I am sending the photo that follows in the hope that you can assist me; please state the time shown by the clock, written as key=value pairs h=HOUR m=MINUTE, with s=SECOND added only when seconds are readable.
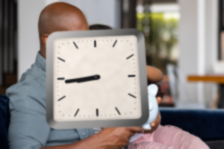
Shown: h=8 m=44
